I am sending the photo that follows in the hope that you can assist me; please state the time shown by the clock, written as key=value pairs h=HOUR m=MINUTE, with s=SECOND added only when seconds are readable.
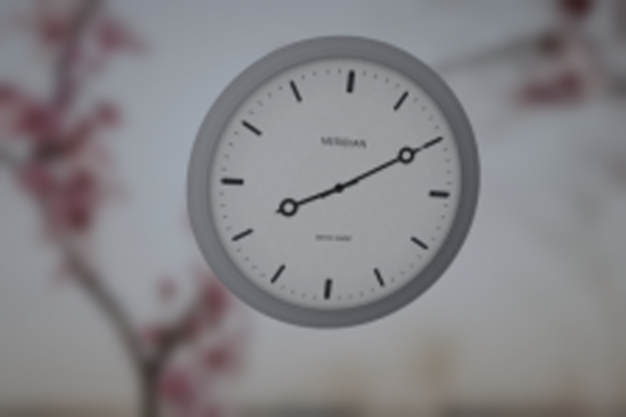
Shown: h=8 m=10
